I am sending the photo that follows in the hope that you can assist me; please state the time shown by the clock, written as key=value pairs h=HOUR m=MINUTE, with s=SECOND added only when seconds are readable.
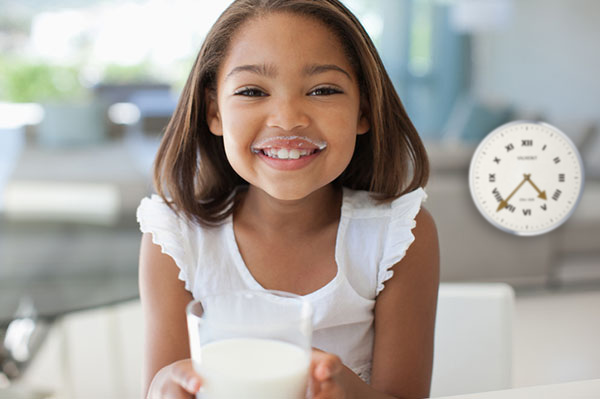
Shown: h=4 m=37
